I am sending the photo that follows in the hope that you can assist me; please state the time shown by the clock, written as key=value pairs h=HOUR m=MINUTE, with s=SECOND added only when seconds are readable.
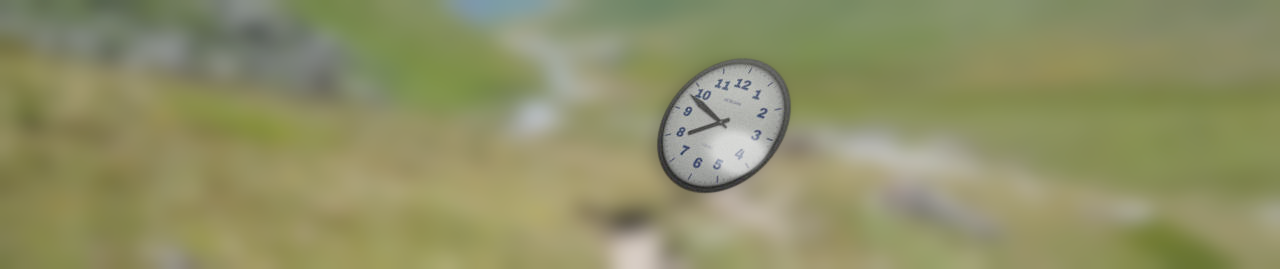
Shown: h=7 m=48
